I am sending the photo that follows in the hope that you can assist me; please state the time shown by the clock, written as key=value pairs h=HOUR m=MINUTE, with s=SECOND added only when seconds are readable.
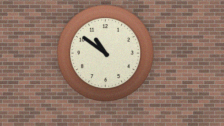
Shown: h=10 m=51
